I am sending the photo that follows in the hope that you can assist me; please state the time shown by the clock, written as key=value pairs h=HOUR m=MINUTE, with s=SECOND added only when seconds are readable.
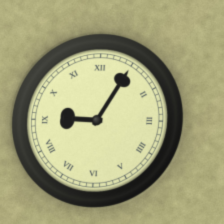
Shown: h=9 m=5
